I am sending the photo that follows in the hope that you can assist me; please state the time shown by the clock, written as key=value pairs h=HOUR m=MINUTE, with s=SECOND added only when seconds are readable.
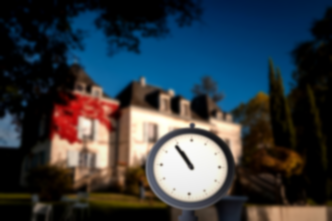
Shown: h=10 m=54
